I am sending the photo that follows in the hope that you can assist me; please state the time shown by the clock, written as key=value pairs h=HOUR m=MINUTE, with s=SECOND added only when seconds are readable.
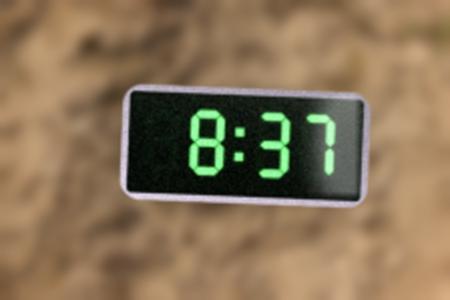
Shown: h=8 m=37
